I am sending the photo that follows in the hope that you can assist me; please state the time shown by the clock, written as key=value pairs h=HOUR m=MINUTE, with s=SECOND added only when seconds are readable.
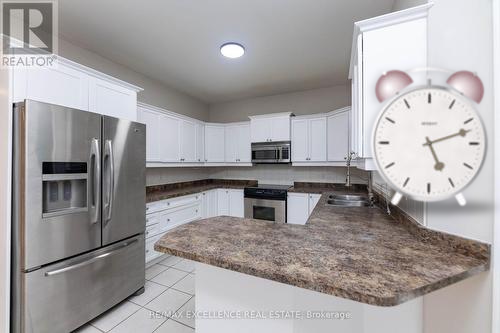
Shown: h=5 m=12
